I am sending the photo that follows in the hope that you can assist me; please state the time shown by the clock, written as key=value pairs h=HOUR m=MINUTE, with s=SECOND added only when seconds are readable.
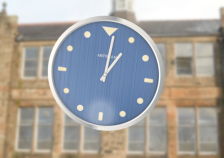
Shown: h=1 m=1
